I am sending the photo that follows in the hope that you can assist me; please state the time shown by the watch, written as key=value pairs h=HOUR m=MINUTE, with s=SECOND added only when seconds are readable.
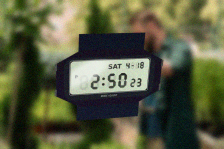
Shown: h=2 m=50 s=23
